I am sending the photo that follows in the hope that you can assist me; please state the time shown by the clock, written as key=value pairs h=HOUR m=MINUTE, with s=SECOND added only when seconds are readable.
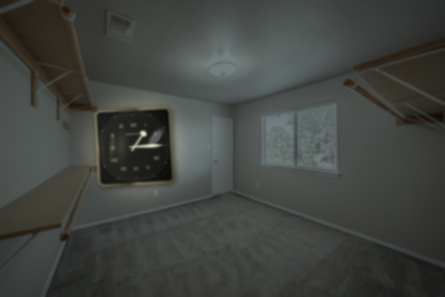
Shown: h=1 m=15
